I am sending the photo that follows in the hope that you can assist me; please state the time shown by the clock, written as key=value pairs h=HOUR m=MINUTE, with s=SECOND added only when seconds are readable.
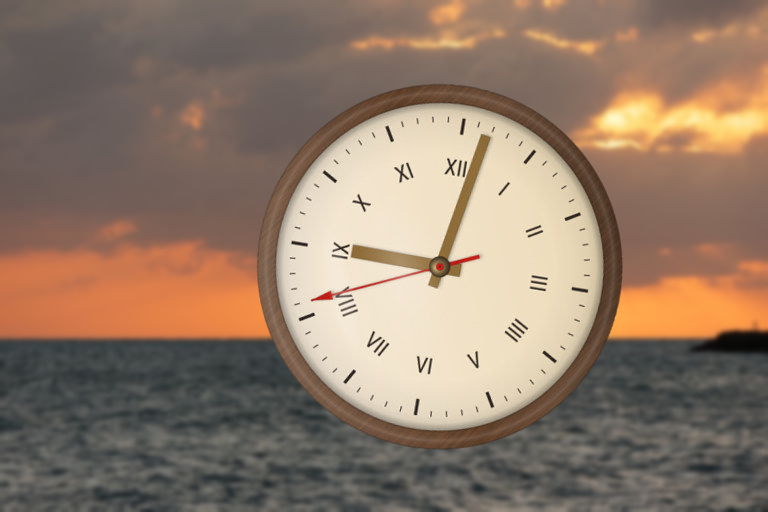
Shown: h=9 m=1 s=41
